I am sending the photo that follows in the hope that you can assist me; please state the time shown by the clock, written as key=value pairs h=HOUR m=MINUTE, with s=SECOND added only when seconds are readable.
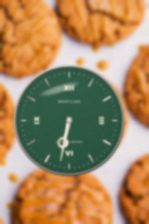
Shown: h=6 m=32
